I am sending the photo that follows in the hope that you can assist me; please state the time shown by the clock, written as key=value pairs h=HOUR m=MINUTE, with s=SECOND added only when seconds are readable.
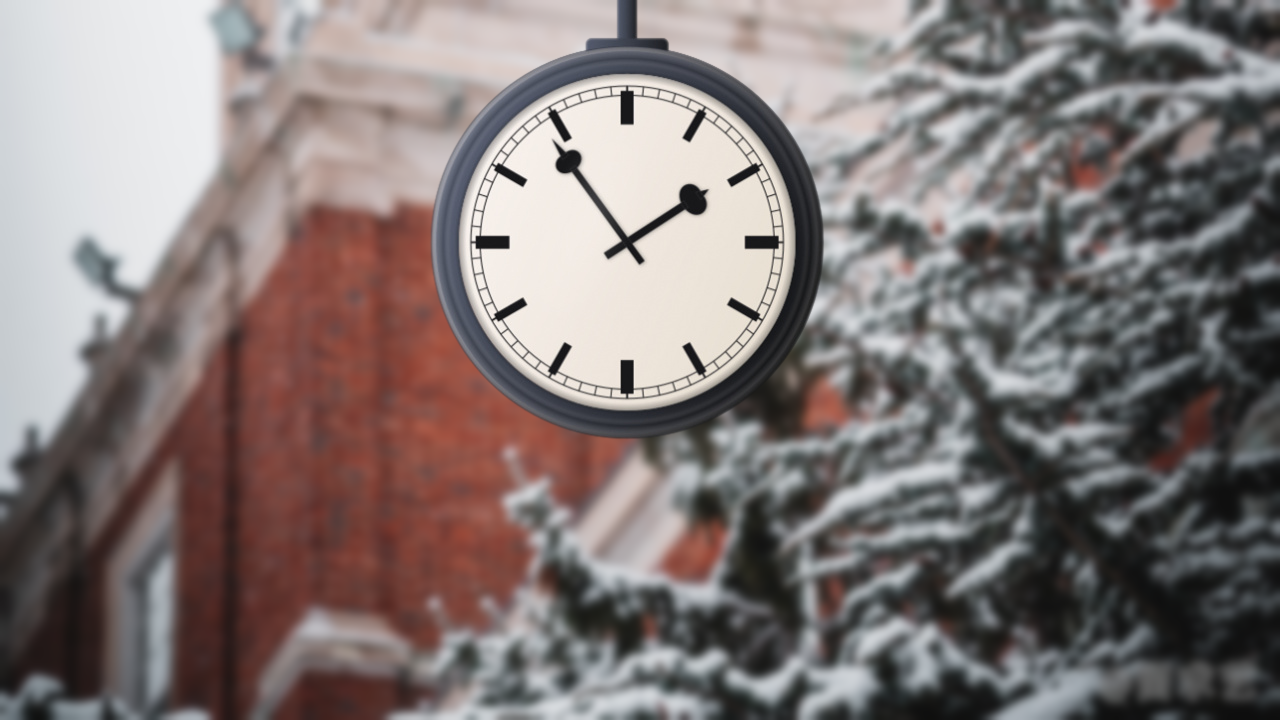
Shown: h=1 m=54
